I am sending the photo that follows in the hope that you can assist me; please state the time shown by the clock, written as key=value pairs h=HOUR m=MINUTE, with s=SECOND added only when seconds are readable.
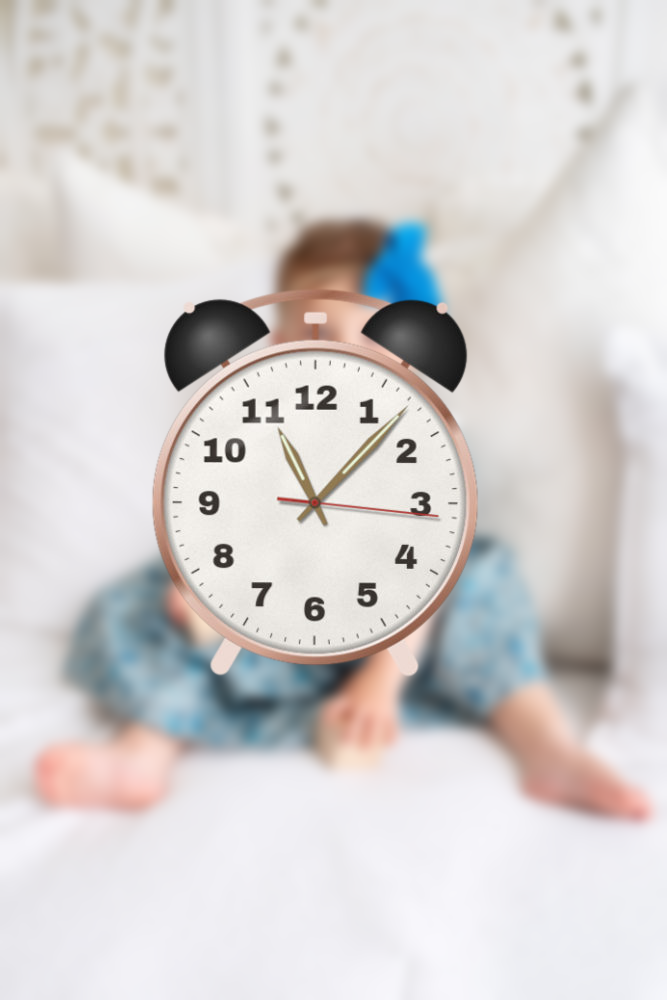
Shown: h=11 m=7 s=16
